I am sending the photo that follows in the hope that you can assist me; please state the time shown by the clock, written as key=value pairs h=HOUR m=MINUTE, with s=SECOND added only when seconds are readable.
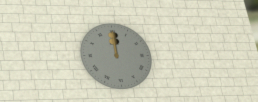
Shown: h=12 m=0
